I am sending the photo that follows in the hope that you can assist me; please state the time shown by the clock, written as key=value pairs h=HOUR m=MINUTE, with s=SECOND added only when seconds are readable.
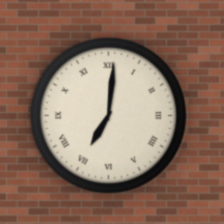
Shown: h=7 m=1
